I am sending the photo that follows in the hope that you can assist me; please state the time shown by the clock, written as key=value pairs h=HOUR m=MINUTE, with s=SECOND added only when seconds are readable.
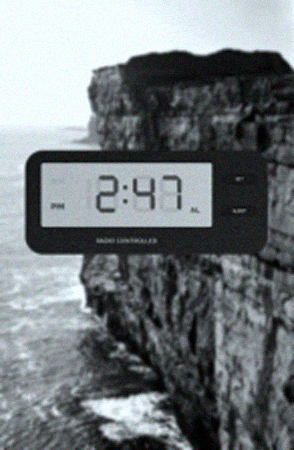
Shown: h=2 m=47
